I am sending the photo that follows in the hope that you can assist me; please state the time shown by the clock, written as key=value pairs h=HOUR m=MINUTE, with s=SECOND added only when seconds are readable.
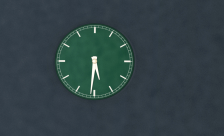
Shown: h=5 m=31
